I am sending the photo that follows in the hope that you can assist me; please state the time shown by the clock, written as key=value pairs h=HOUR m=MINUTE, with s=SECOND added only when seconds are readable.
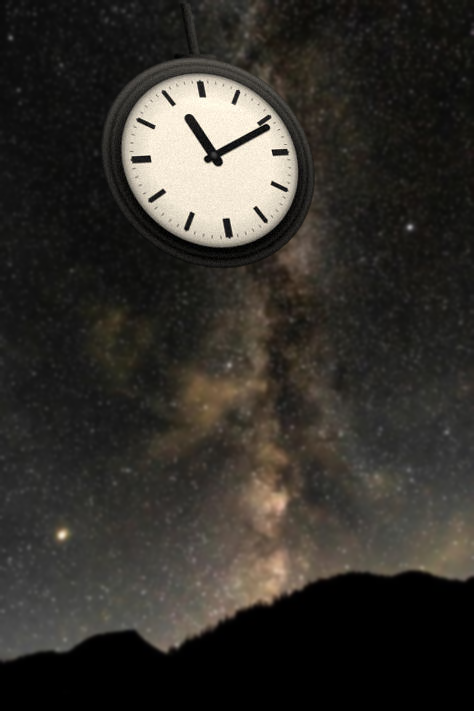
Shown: h=11 m=11
